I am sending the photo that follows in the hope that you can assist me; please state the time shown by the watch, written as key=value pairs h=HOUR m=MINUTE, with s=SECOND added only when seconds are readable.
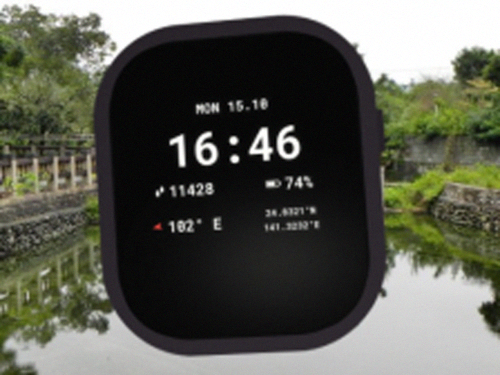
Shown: h=16 m=46
